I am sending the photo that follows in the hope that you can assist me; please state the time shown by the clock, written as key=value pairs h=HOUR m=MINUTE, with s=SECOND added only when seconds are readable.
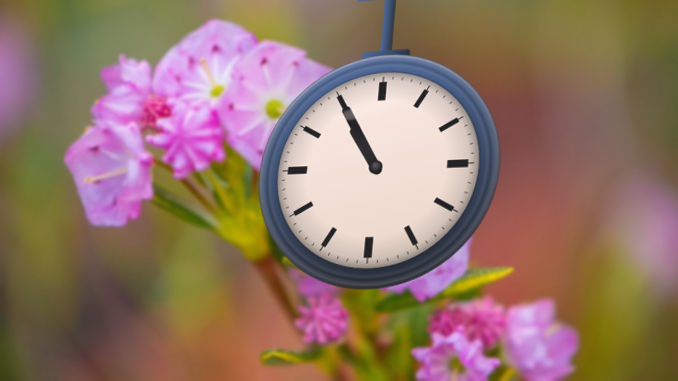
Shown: h=10 m=55
